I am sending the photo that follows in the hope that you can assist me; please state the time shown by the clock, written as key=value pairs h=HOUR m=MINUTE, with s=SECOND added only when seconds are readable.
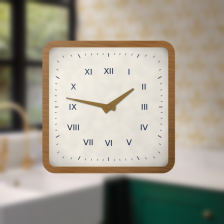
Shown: h=1 m=47
